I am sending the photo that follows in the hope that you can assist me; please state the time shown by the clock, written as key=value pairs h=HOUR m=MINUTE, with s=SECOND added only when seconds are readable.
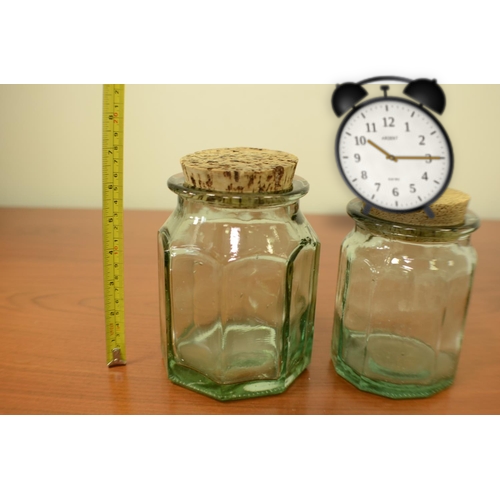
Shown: h=10 m=15
